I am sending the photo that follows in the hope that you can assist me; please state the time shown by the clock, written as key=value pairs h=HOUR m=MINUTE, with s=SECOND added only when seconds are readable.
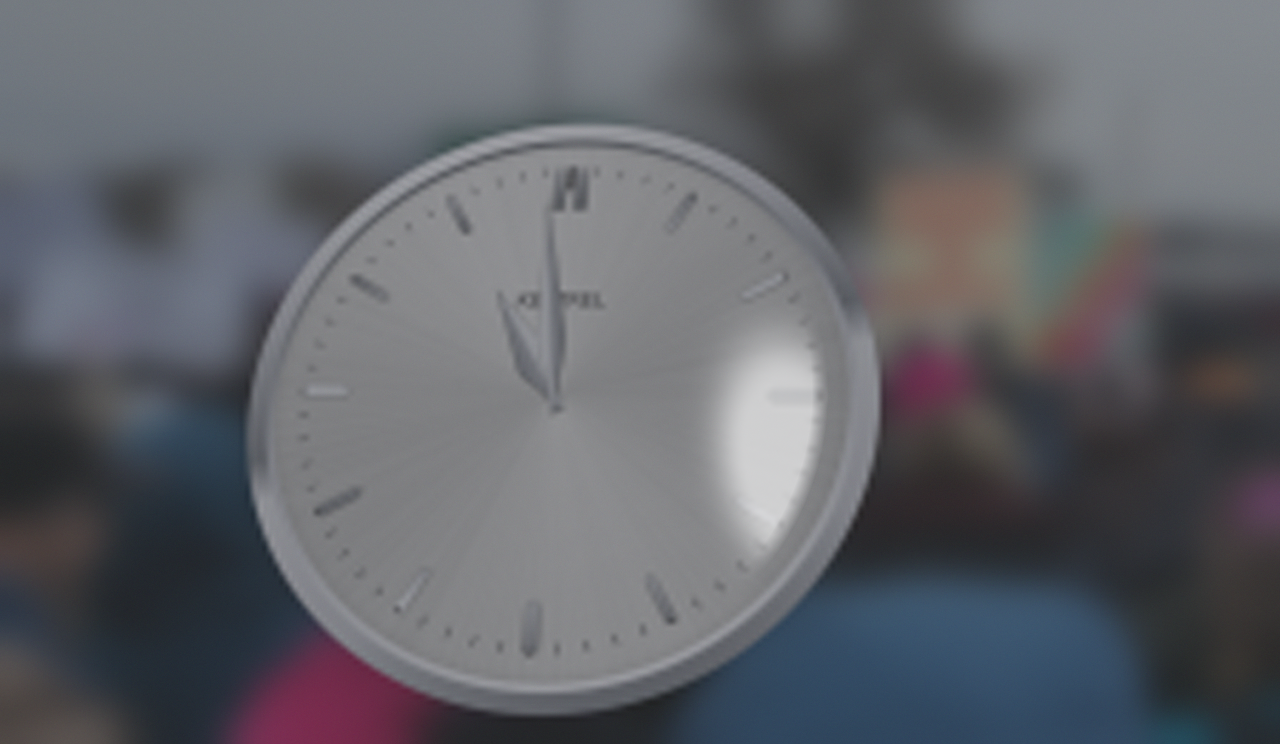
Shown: h=10 m=59
